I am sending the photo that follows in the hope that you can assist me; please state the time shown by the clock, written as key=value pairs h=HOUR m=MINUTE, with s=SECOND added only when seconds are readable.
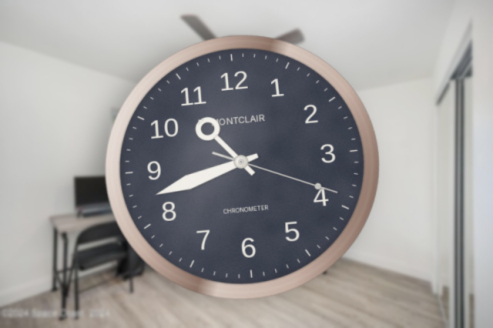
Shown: h=10 m=42 s=19
